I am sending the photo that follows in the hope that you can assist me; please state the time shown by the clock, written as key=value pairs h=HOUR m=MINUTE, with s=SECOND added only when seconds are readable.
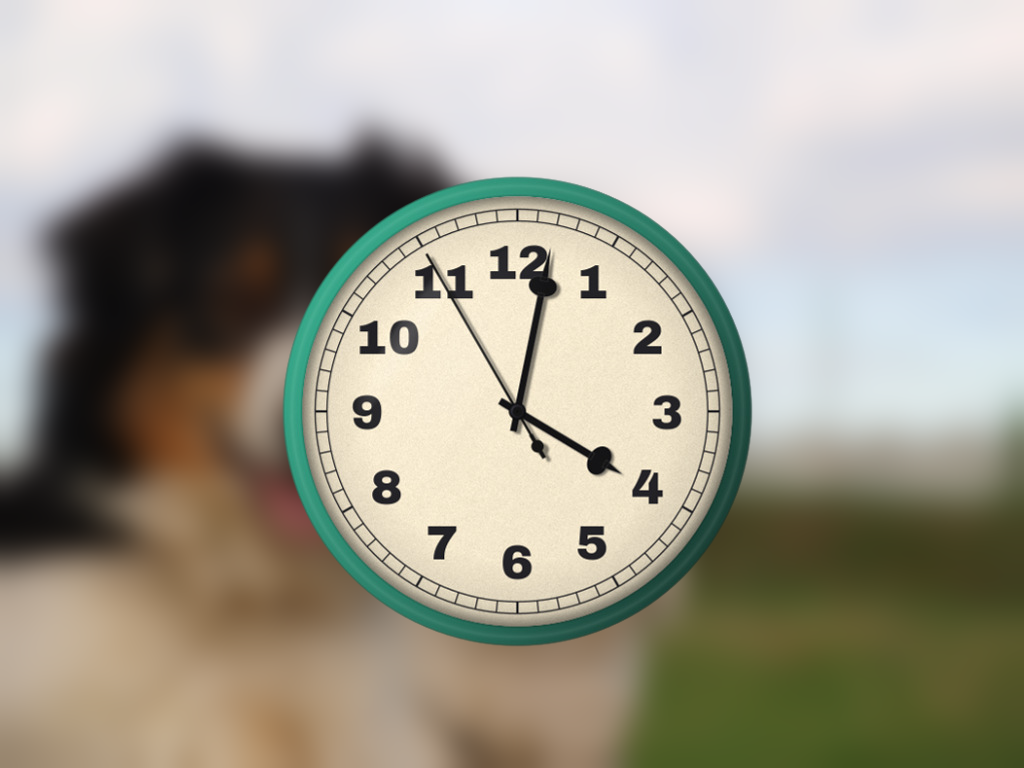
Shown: h=4 m=1 s=55
